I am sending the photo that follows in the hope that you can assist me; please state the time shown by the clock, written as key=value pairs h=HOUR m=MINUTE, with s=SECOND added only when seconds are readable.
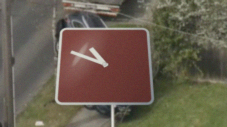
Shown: h=10 m=49
